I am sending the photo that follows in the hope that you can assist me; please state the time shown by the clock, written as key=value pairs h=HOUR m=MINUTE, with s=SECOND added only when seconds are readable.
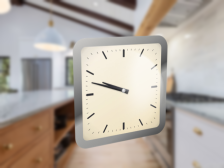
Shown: h=9 m=48
